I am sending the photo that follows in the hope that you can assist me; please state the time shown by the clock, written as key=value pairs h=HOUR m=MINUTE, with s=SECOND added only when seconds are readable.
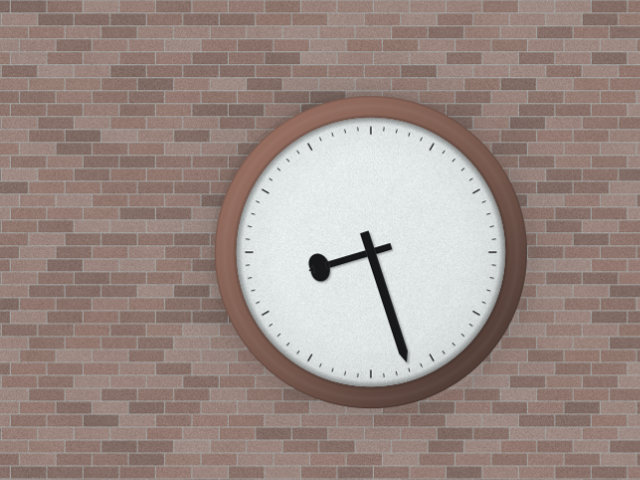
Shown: h=8 m=27
